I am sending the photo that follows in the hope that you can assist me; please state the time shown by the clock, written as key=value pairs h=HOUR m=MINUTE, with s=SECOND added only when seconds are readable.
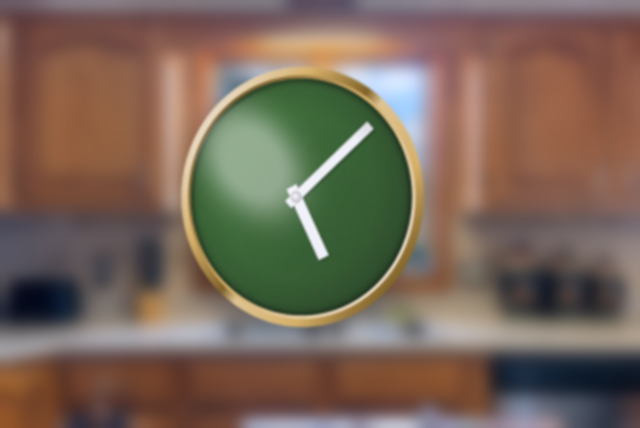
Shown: h=5 m=8
